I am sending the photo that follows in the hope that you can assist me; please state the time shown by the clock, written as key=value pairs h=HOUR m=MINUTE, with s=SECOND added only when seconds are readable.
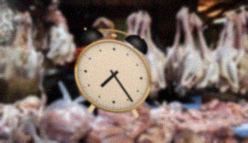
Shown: h=7 m=24
